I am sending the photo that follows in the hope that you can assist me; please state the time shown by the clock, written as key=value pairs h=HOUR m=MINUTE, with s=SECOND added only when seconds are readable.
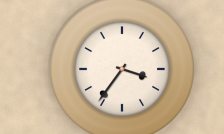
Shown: h=3 m=36
